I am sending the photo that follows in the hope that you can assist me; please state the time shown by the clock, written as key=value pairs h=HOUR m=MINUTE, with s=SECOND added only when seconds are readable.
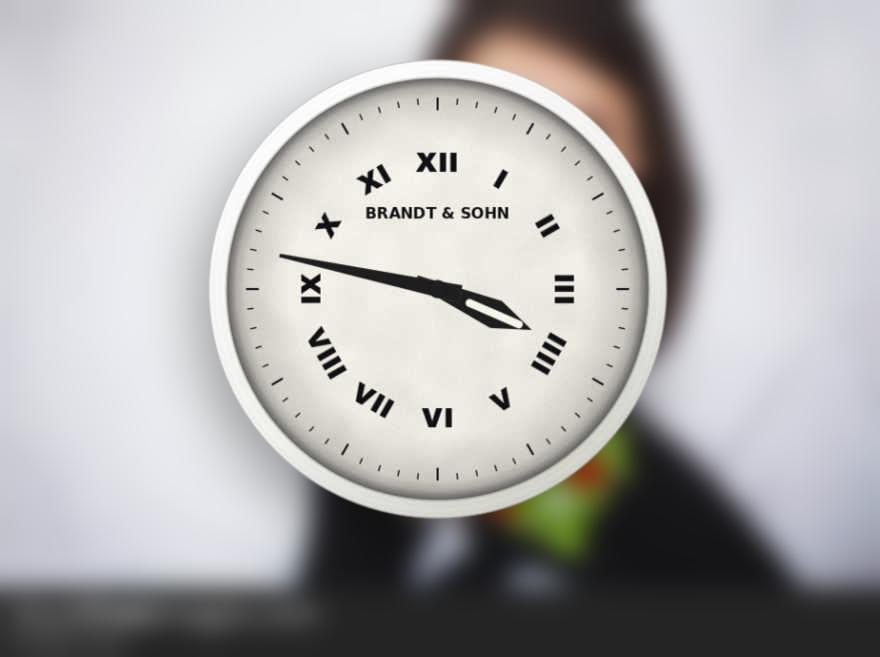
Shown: h=3 m=47
